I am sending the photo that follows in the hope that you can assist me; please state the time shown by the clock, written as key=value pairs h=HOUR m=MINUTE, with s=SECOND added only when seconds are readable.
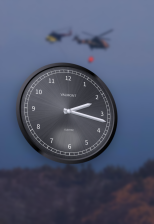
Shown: h=2 m=17
